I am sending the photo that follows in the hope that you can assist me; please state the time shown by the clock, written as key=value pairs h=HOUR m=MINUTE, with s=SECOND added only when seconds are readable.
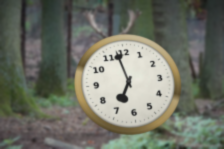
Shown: h=6 m=58
